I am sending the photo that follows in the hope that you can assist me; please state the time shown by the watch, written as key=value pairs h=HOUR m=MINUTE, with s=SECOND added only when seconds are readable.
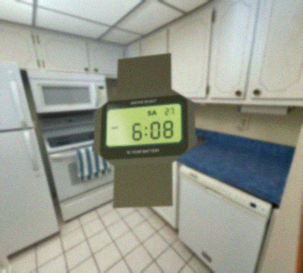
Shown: h=6 m=8
